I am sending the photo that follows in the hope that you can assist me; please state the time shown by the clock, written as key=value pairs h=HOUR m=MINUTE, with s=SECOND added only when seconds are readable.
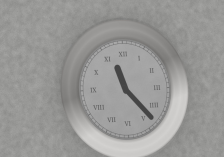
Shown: h=11 m=23
